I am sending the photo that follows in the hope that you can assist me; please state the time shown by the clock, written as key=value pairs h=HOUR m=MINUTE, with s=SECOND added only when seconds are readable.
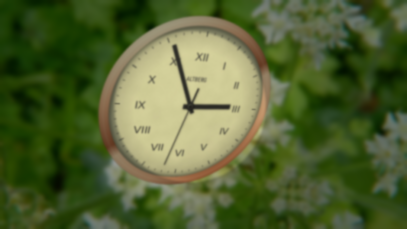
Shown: h=2 m=55 s=32
